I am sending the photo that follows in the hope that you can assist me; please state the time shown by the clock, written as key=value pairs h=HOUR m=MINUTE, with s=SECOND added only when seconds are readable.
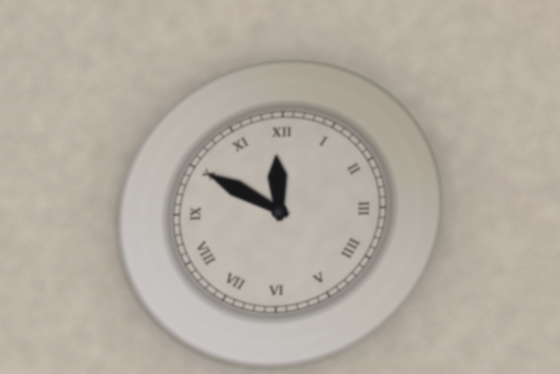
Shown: h=11 m=50
